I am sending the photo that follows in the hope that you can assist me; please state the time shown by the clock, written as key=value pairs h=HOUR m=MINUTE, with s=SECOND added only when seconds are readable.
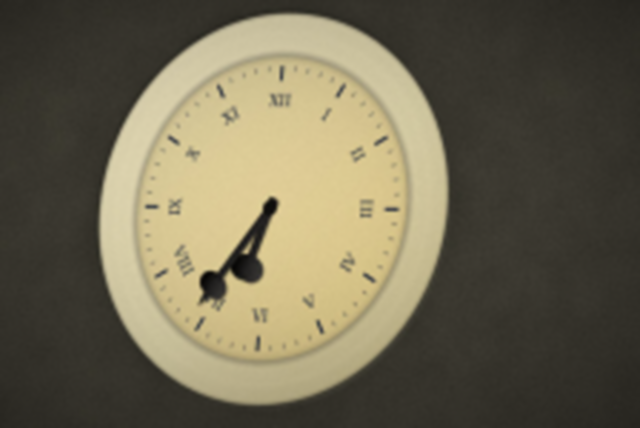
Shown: h=6 m=36
